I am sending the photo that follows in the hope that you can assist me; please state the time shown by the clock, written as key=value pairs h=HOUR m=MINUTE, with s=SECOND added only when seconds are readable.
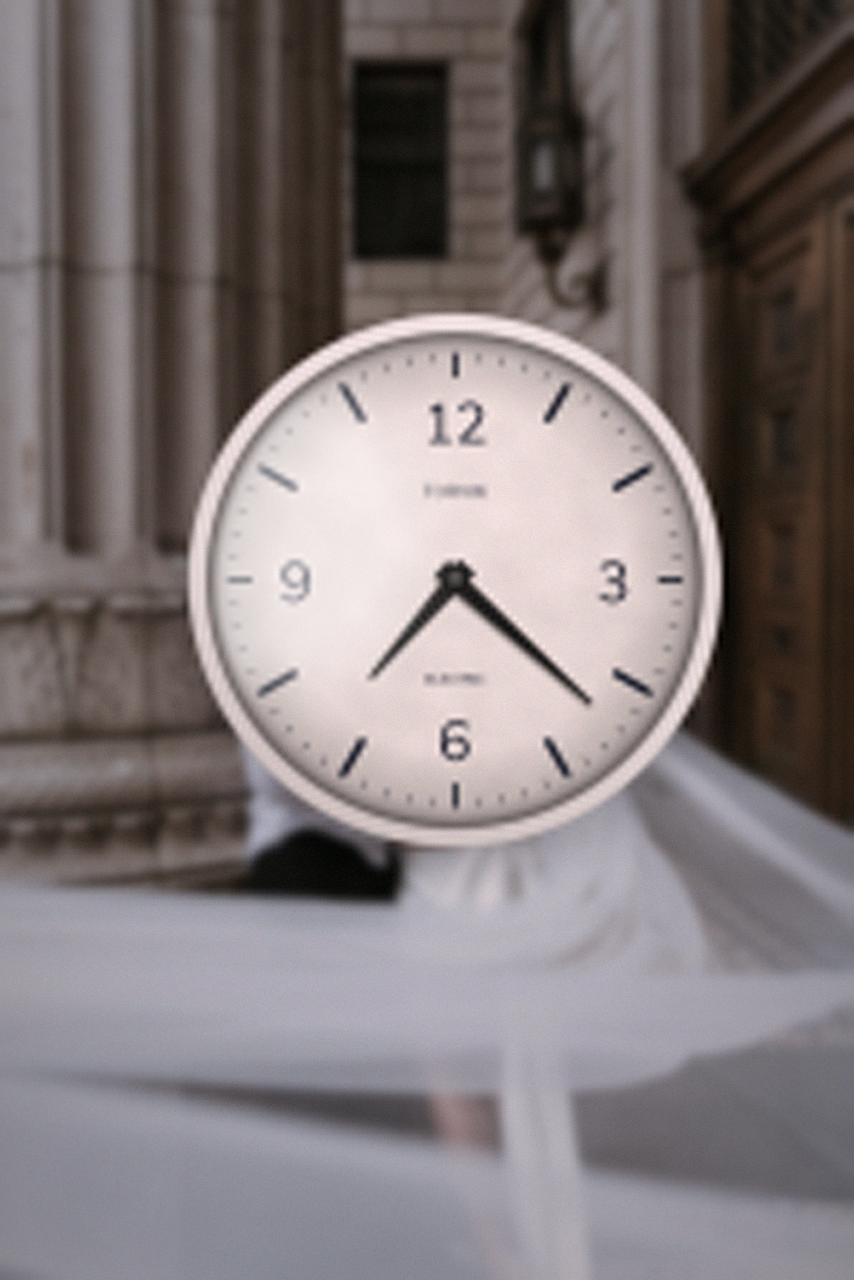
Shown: h=7 m=22
